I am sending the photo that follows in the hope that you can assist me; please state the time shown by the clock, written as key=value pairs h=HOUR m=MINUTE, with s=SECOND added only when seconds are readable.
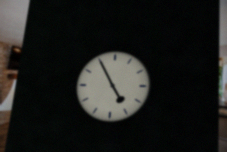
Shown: h=4 m=55
